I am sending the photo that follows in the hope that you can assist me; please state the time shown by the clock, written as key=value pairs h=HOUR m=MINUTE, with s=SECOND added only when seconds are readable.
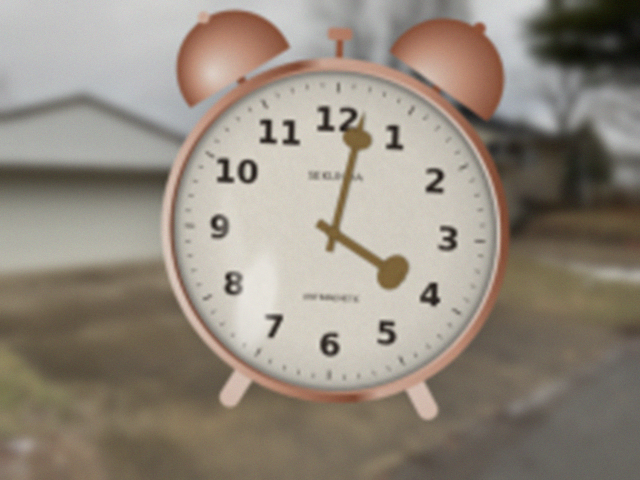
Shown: h=4 m=2
